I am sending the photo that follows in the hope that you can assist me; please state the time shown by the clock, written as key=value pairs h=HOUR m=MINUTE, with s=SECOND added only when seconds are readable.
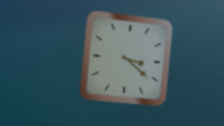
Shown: h=3 m=21
